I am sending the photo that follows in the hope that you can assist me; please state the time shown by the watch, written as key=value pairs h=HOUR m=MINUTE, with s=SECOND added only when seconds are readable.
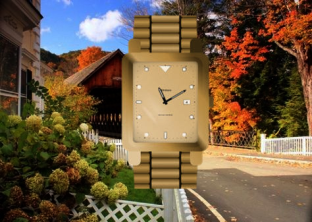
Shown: h=11 m=10
